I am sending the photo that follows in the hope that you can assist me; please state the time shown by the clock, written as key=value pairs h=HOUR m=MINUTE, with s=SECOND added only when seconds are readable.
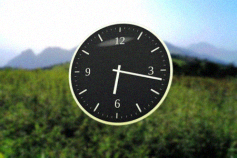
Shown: h=6 m=17
